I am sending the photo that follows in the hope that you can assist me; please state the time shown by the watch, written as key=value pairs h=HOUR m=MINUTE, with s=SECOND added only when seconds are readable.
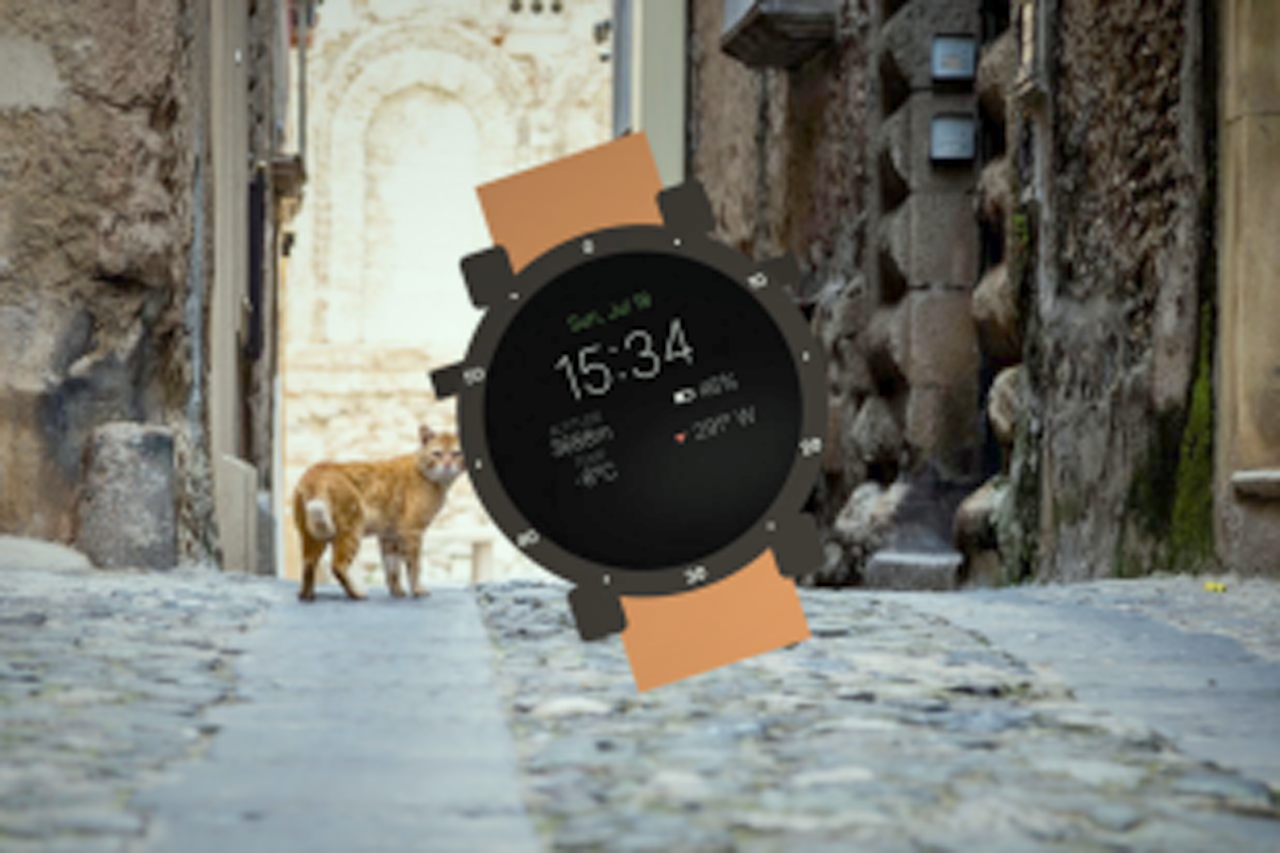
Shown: h=15 m=34
